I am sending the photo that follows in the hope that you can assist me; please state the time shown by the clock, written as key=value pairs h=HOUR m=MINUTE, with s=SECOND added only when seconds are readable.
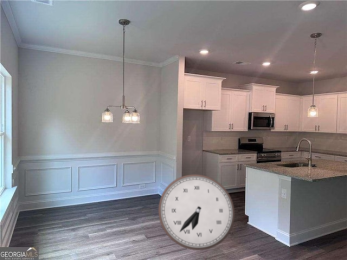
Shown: h=6 m=37
